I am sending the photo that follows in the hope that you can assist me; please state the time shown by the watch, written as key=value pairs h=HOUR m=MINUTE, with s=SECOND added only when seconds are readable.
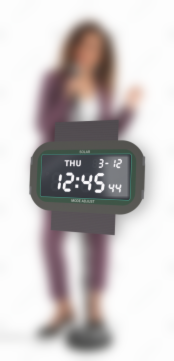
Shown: h=12 m=45 s=44
